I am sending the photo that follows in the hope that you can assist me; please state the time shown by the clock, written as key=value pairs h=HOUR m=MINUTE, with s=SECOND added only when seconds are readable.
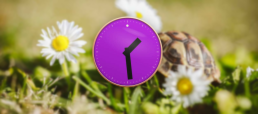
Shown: h=1 m=29
